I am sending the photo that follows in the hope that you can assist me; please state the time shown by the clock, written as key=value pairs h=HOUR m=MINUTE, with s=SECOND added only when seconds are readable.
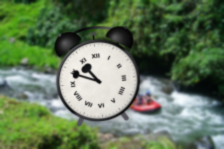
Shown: h=10 m=49
